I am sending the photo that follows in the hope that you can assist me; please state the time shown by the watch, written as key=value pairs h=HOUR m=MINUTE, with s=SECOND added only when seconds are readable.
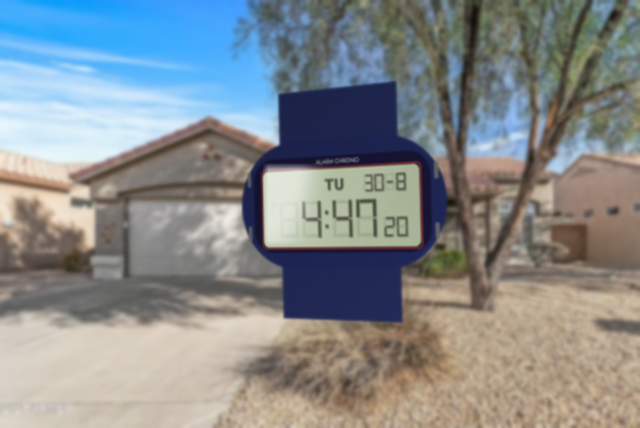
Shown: h=4 m=47 s=20
